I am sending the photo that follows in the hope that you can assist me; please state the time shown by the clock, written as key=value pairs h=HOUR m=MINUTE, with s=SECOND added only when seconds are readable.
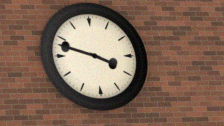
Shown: h=3 m=48
